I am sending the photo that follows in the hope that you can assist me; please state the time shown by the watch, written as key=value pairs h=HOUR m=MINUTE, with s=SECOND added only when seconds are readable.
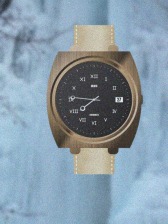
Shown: h=7 m=46
